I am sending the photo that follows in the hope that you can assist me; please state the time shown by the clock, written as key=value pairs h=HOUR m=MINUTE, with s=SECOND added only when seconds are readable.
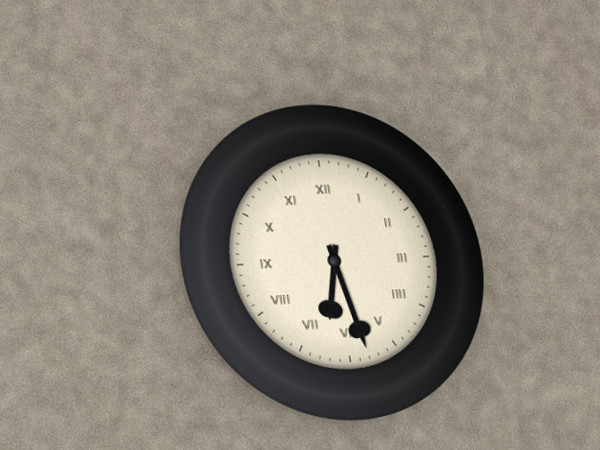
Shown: h=6 m=28
